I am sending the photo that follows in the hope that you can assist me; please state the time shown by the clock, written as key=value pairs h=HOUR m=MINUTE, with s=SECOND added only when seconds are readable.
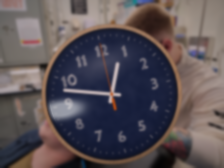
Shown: h=12 m=48 s=0
